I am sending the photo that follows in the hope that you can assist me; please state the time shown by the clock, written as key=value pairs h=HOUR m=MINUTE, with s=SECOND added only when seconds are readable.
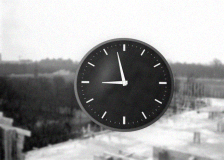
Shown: h=8 m=58
